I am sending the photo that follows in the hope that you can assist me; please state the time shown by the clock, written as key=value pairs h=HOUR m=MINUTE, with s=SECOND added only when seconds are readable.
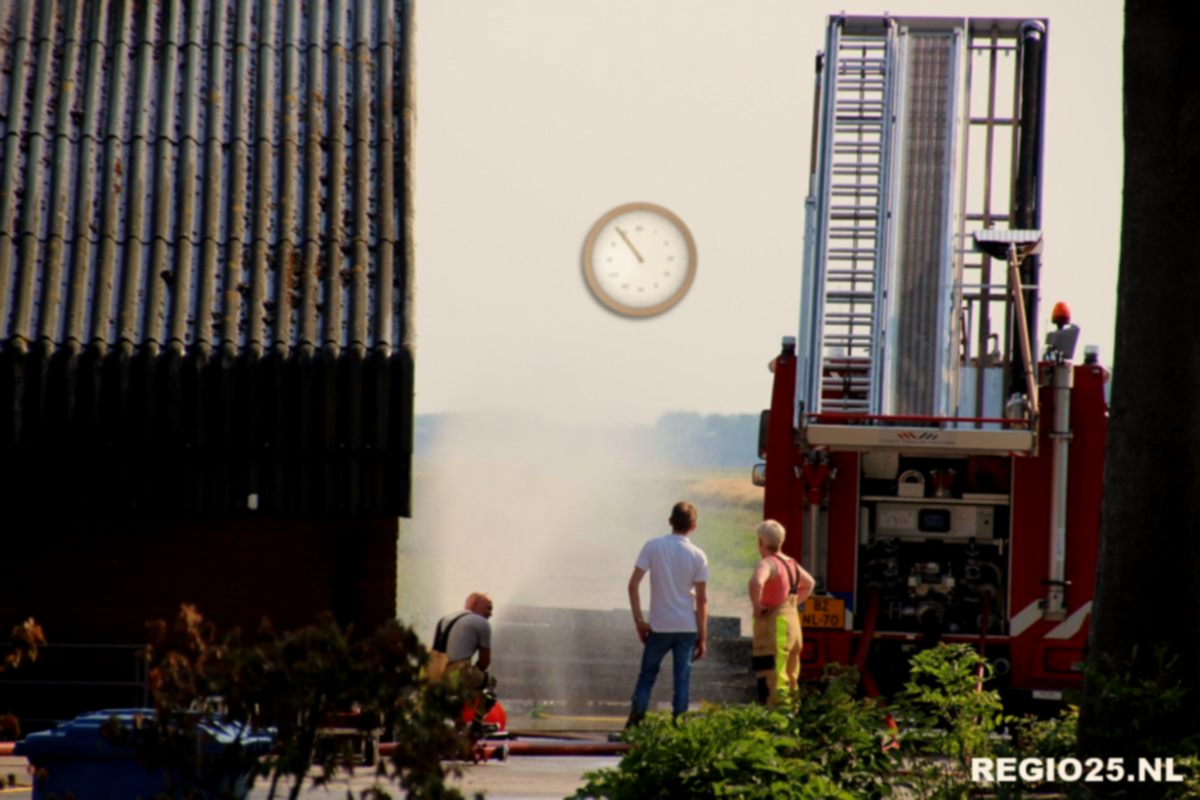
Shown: h=10 m=54
